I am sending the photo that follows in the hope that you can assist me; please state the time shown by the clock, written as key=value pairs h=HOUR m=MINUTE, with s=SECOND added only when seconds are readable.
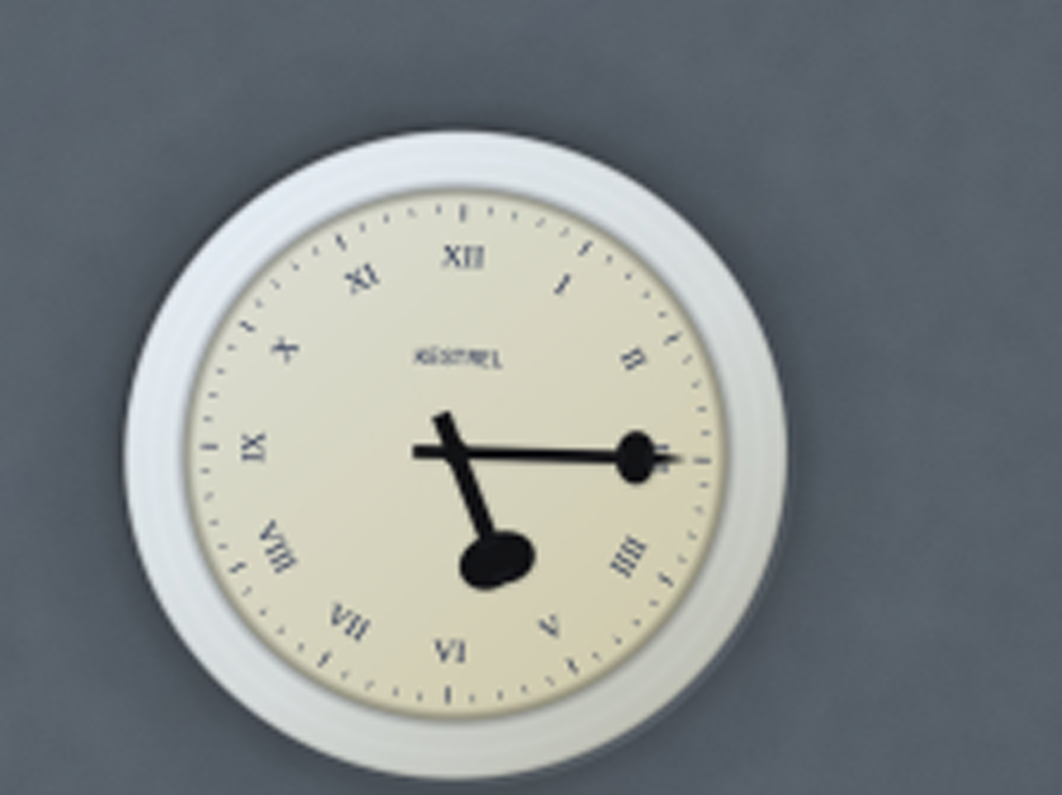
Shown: h=5 m=15
